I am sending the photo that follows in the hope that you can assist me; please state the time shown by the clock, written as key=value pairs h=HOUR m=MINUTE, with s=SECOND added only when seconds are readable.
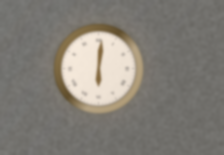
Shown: h=6 m=1
